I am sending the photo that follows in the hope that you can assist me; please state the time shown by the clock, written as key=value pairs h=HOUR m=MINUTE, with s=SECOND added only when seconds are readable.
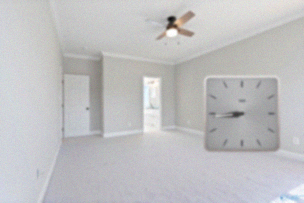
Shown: h=8 m=44
